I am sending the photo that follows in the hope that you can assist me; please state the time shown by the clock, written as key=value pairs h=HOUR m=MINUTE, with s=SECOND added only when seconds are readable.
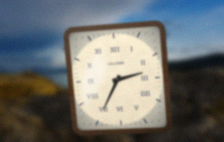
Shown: h=2 m=35
